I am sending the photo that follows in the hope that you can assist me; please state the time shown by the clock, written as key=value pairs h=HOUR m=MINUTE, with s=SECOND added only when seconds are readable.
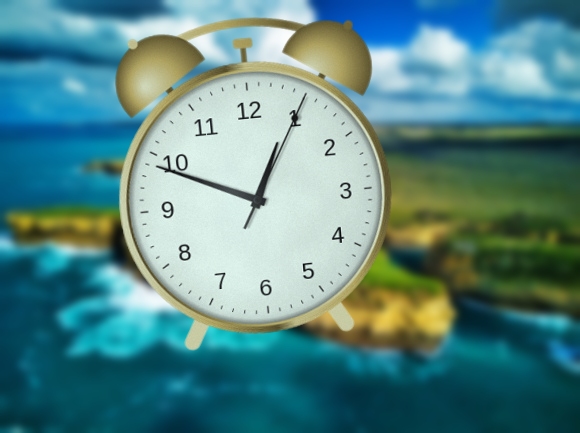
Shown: h=12 m=49 s=5
